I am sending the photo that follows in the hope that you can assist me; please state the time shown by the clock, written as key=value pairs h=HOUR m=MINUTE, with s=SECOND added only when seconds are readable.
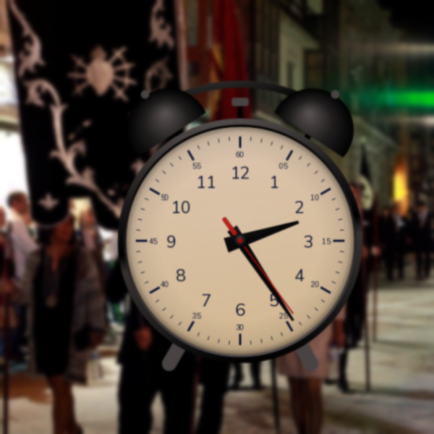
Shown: h=2 m=24 s=24
